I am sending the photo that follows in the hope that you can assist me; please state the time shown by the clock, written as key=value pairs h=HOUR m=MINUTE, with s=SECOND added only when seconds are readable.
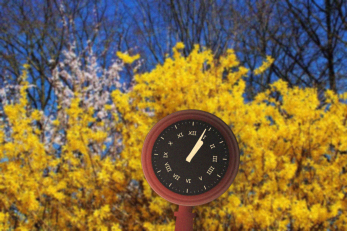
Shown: h=1 m=4
